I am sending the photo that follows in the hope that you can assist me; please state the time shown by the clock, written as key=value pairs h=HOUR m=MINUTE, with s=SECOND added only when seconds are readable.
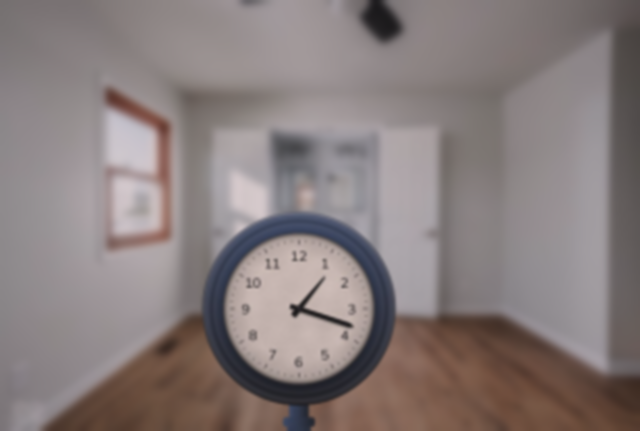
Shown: h=1 m=18
